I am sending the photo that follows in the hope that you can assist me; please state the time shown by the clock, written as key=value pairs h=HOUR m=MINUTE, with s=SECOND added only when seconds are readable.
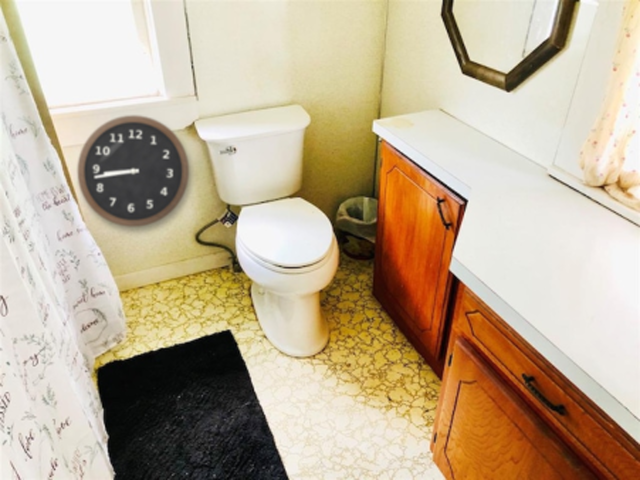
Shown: h=8 m=43
